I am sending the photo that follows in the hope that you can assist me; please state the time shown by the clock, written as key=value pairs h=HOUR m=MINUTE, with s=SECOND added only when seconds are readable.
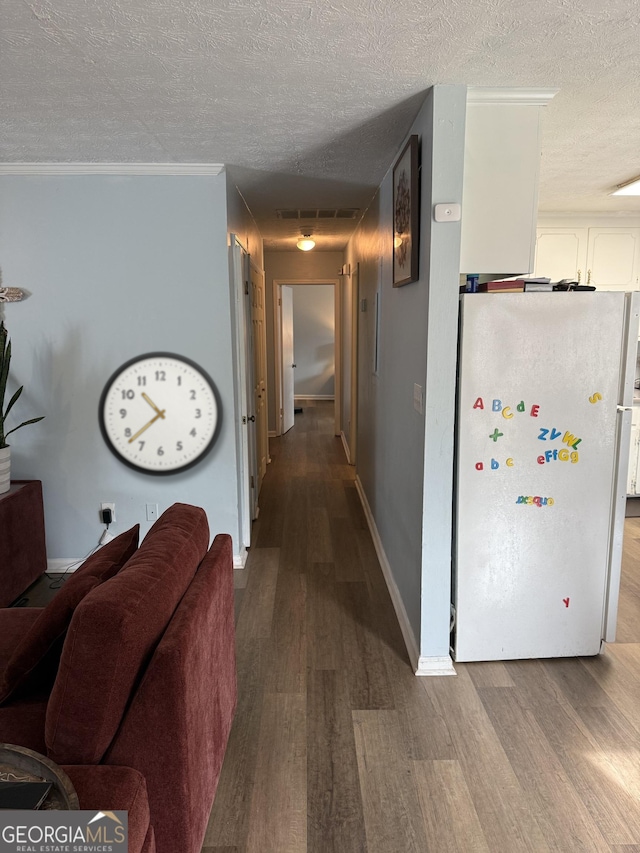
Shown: h=10 m=38
